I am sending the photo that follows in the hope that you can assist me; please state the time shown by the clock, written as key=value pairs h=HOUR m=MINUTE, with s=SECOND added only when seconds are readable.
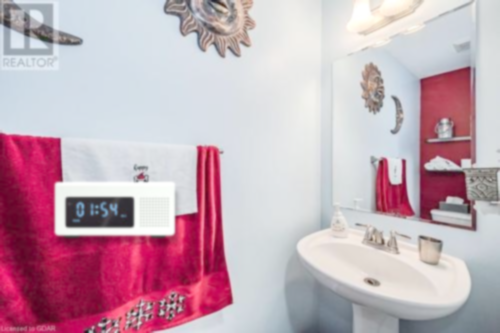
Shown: h=1 m=54
